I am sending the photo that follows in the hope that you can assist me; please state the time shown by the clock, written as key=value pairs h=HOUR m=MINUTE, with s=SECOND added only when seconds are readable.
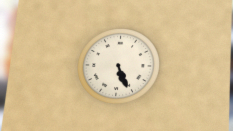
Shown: h=5 m=26
